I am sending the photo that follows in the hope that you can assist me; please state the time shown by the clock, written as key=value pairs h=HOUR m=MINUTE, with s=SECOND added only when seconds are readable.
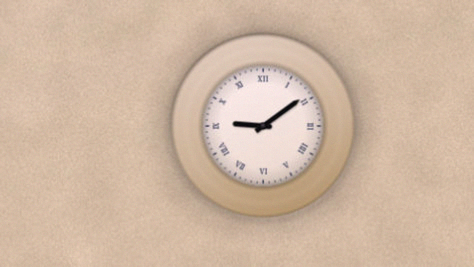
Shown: h=9 m=9
